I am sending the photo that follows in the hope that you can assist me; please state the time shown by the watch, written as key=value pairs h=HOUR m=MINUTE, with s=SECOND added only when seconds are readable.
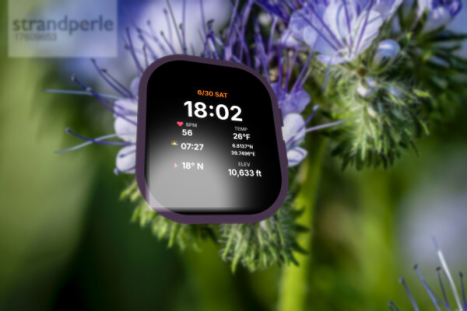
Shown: h=18 m=2
